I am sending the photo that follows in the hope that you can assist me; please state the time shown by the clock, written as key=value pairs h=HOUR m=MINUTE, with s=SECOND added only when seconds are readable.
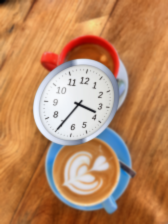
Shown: h=3 m=35
